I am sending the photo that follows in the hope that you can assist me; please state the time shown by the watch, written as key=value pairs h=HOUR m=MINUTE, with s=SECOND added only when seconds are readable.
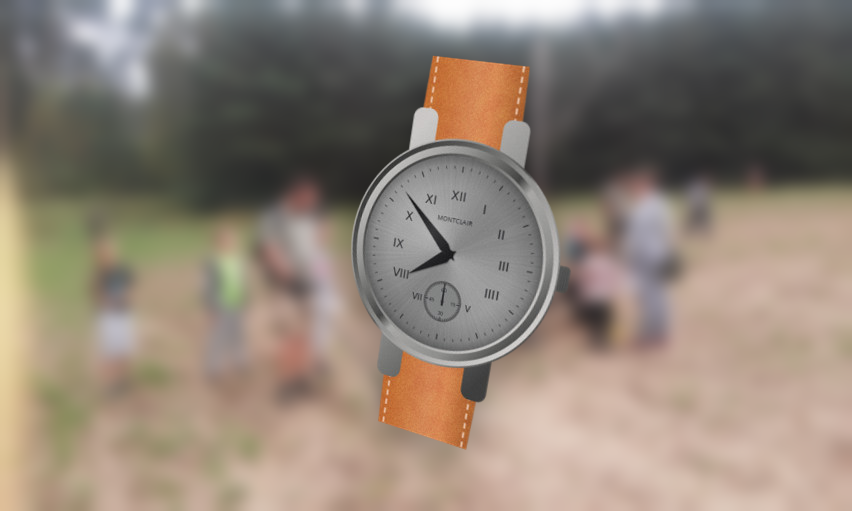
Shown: h=7 m=52
